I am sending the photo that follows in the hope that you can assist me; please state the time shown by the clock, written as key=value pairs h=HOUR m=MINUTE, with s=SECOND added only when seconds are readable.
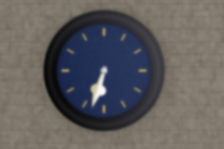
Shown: h=6 m=33
